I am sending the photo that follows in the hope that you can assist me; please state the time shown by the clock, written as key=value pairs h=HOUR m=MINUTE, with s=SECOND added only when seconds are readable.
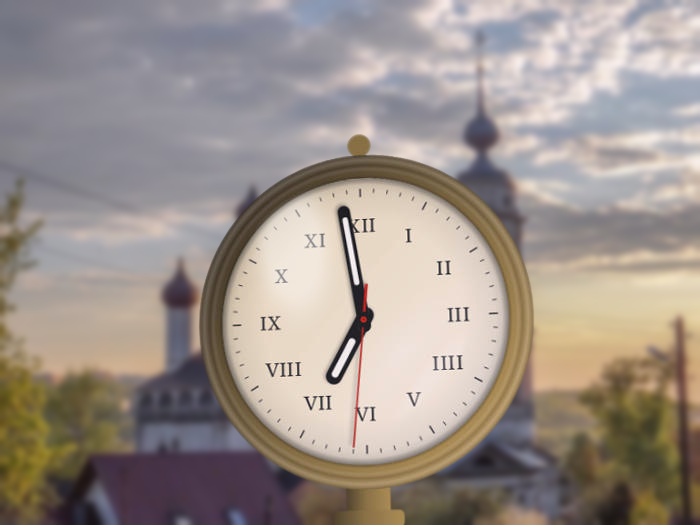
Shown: h=6 m=58 s=31
